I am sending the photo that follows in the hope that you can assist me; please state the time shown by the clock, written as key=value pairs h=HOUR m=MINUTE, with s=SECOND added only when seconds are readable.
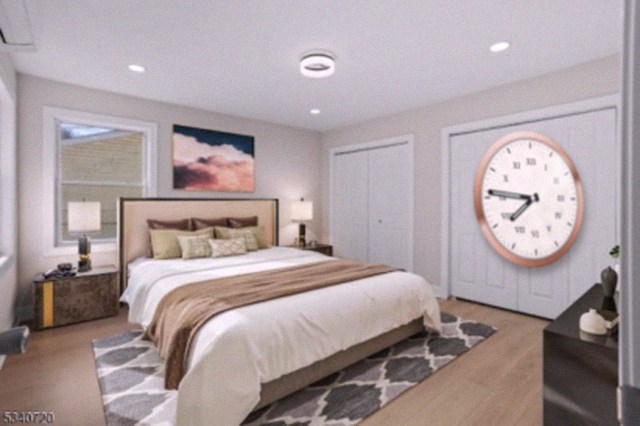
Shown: h=7 m=46
